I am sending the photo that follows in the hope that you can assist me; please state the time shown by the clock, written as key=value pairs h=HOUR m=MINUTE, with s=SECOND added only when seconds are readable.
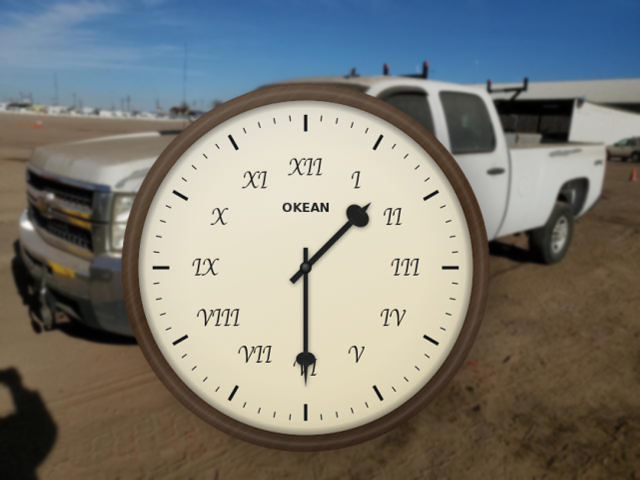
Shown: h=1 m=30
